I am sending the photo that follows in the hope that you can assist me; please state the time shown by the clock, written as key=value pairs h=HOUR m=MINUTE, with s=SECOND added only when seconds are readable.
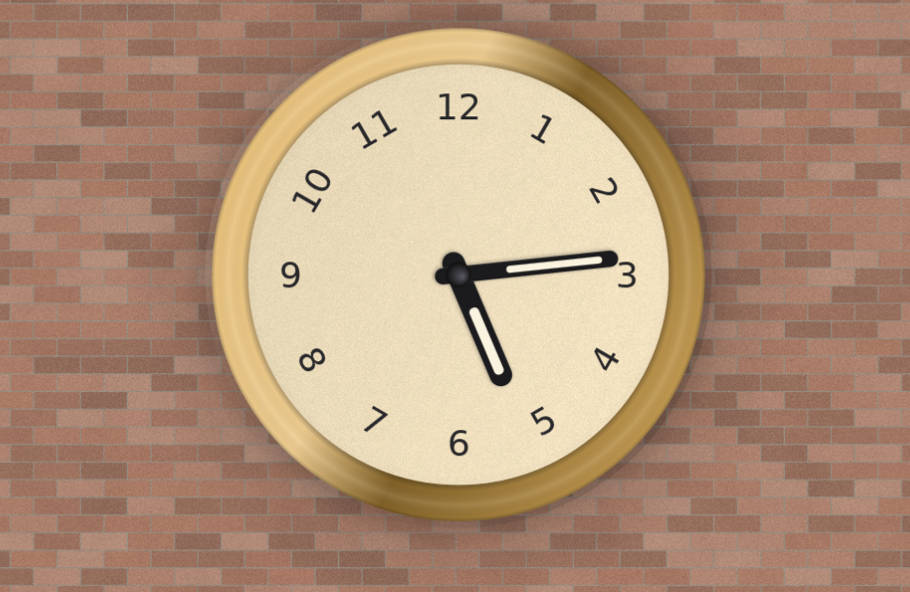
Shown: h=5 m=14
